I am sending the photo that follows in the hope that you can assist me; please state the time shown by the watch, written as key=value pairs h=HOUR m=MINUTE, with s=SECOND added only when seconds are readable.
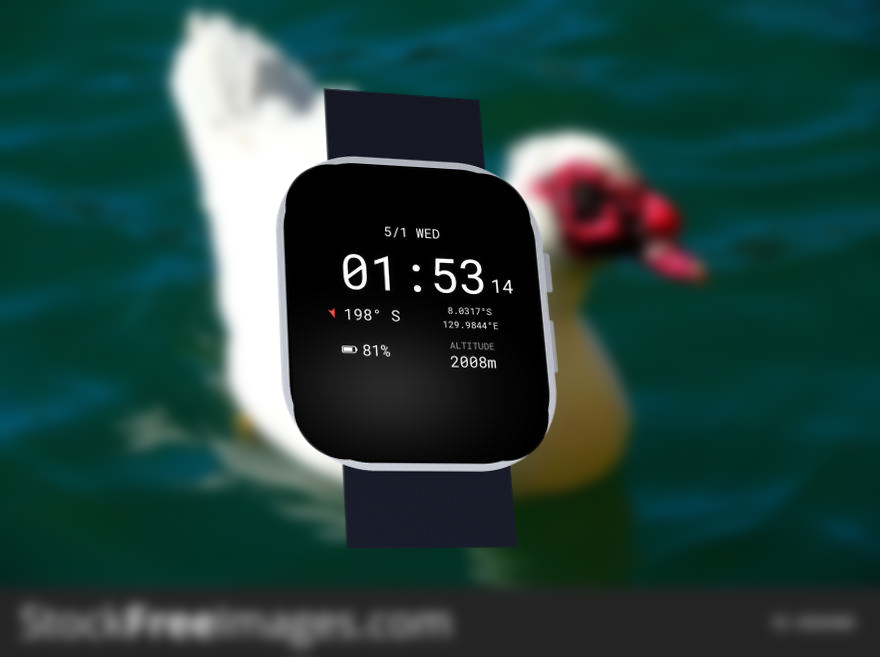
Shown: h=1 m=53 s=14
